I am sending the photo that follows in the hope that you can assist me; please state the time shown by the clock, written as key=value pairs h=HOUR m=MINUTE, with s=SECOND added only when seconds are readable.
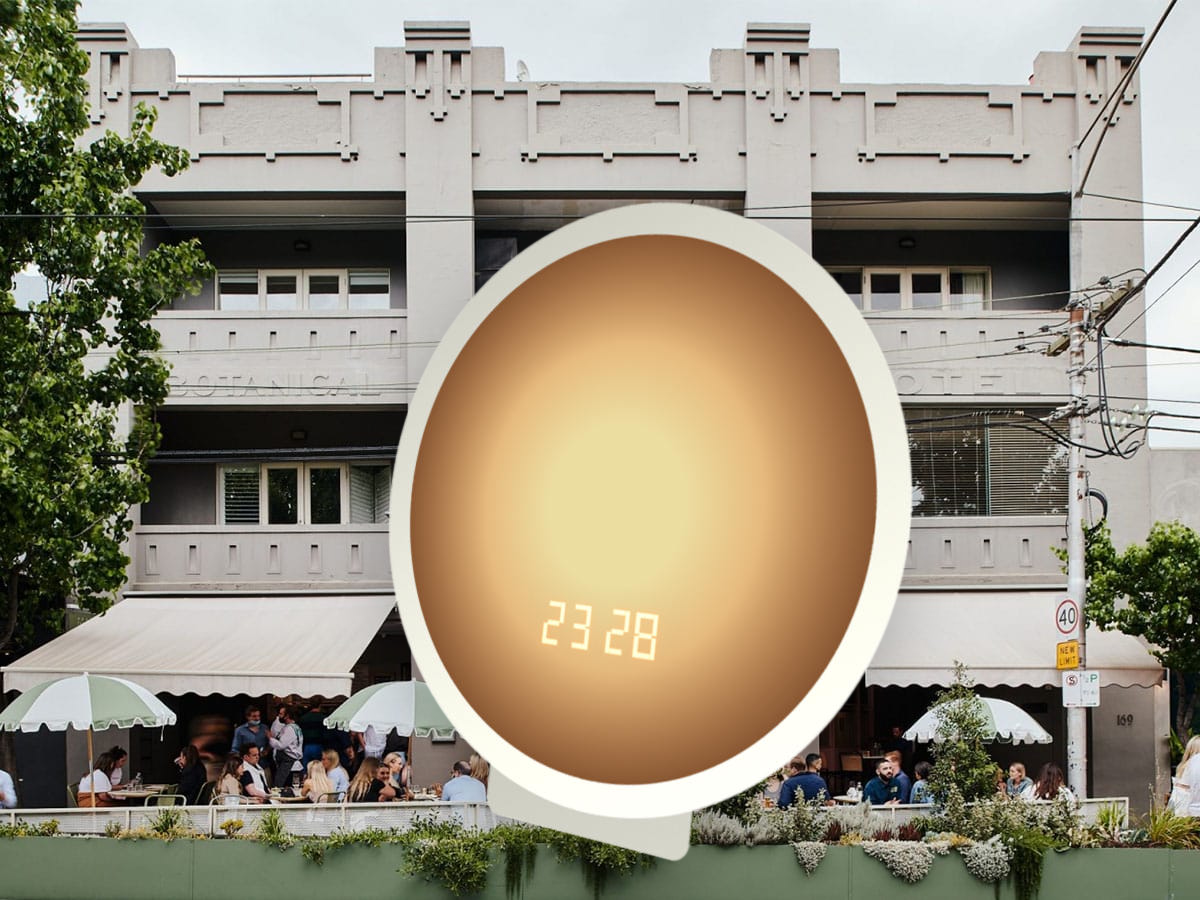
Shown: h=23 m=28
